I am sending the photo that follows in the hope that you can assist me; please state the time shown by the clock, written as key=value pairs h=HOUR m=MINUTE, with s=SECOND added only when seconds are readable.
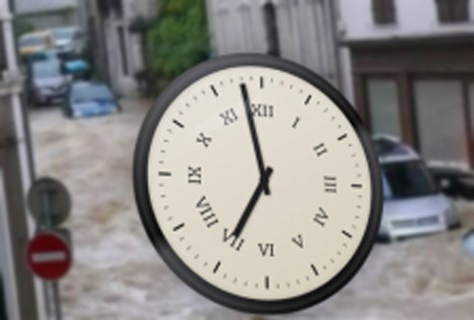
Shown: h=6 m=58
